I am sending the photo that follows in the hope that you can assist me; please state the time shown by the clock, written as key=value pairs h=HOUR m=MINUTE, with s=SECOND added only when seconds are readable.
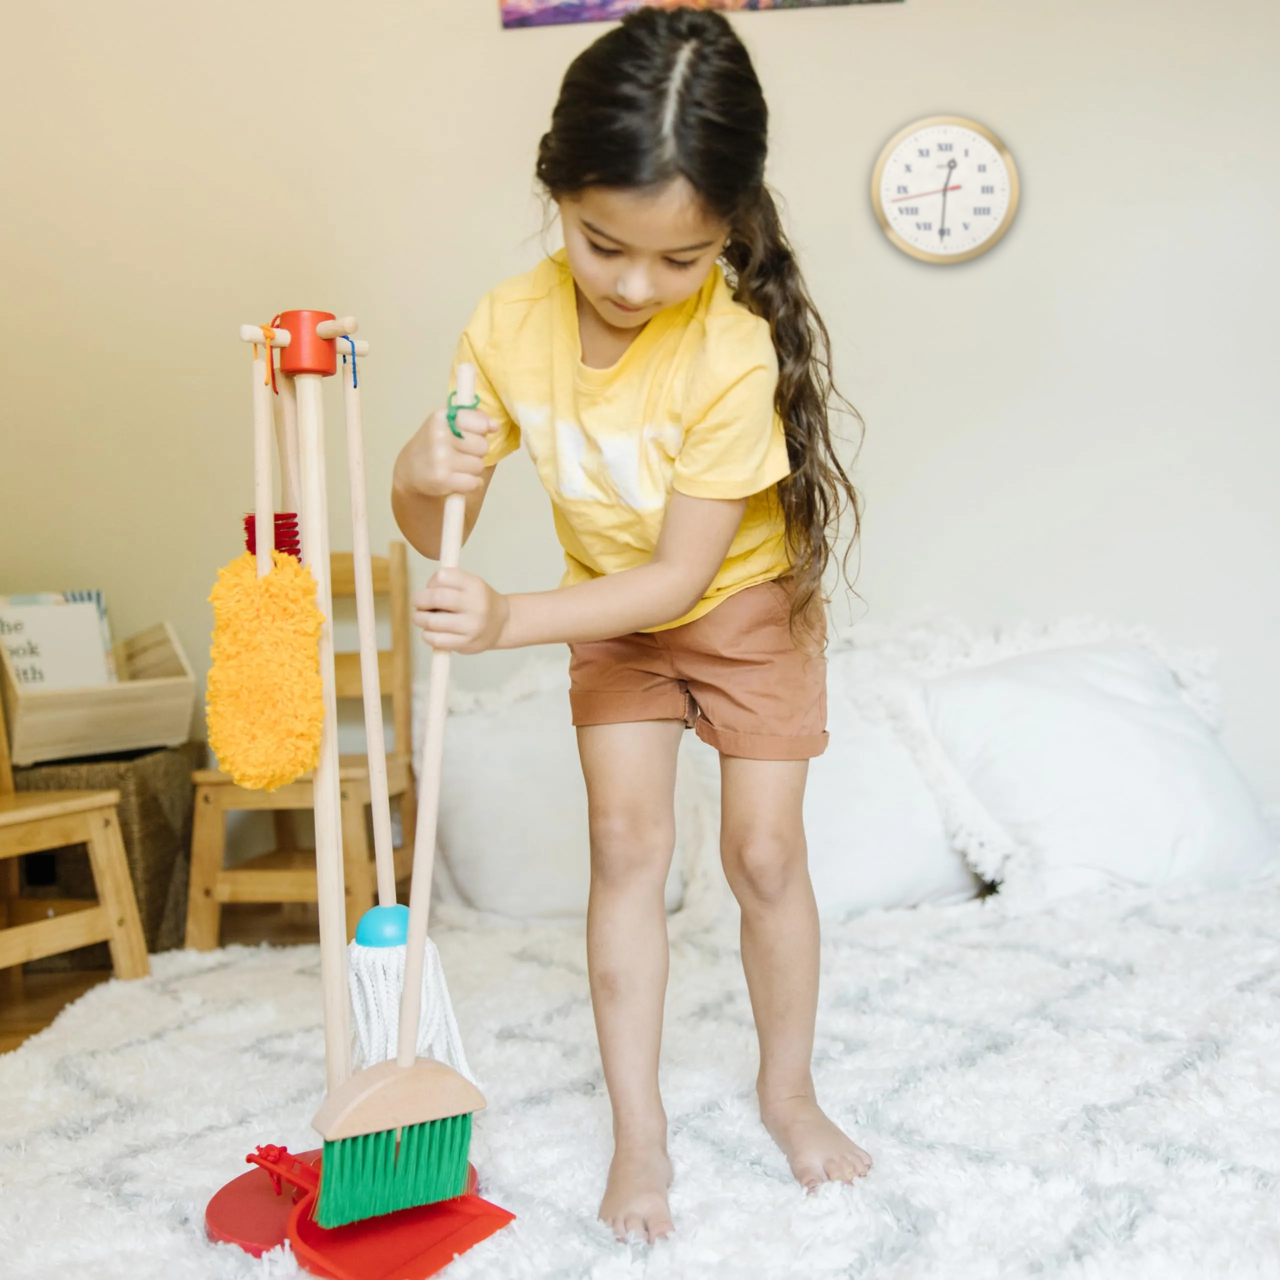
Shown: h=12 m=30 s=43
